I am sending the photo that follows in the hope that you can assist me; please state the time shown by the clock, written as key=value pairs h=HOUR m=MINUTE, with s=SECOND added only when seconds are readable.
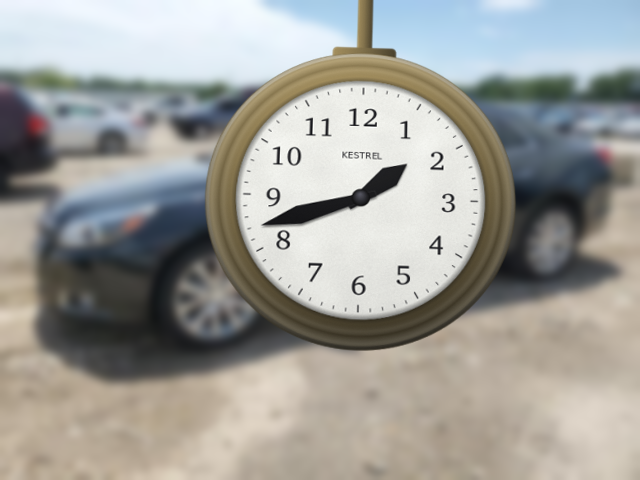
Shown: h=1 m=42
